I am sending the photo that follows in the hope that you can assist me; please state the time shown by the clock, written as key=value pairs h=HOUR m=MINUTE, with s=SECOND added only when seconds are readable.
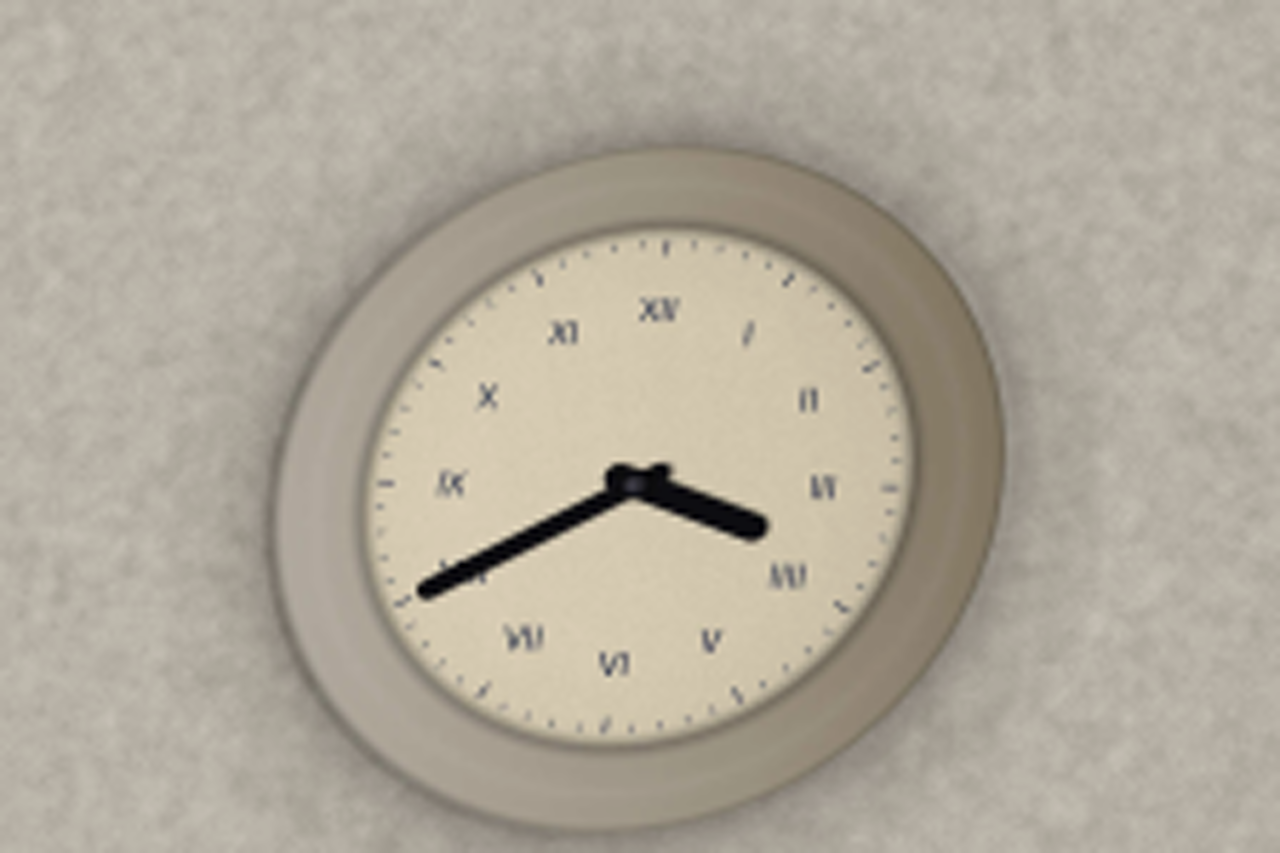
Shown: h=3 m=40
